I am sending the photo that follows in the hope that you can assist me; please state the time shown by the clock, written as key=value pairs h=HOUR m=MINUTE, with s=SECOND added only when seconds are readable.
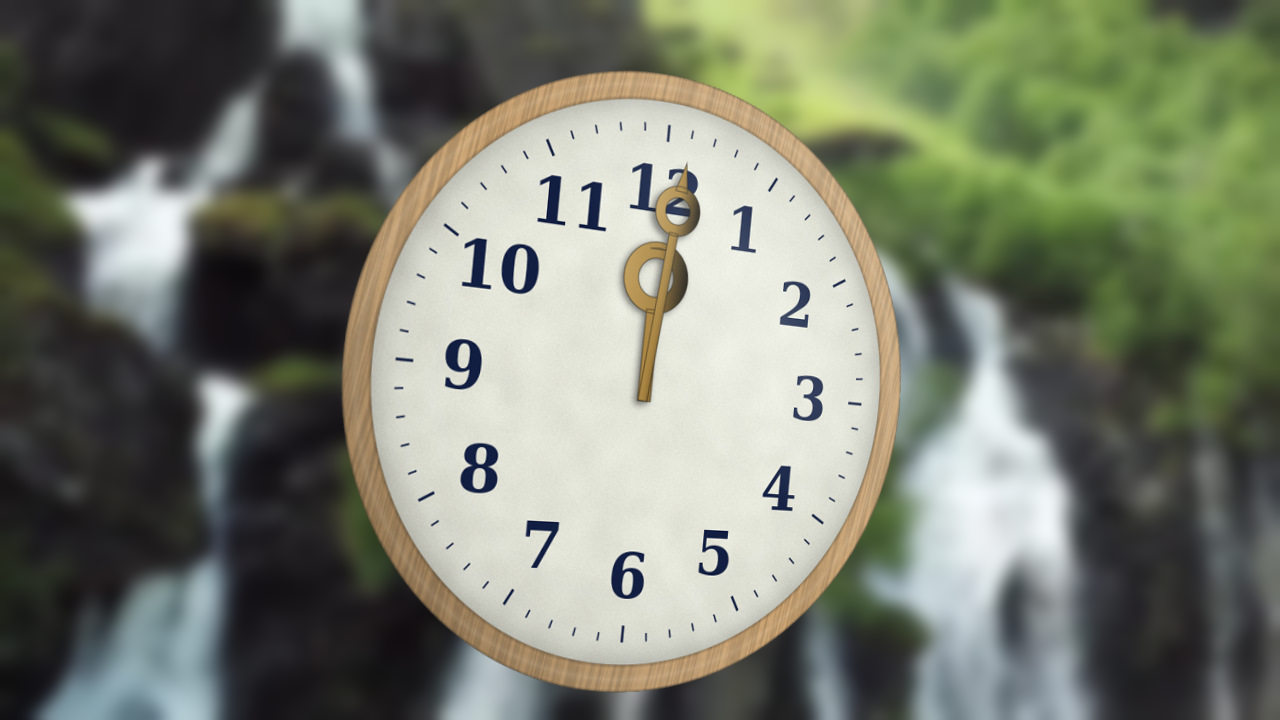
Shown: h=12 m=1
